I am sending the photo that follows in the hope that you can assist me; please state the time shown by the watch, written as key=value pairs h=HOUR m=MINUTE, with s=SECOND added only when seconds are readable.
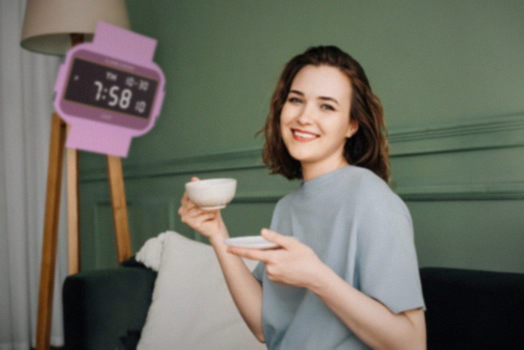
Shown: h=7 m=58
